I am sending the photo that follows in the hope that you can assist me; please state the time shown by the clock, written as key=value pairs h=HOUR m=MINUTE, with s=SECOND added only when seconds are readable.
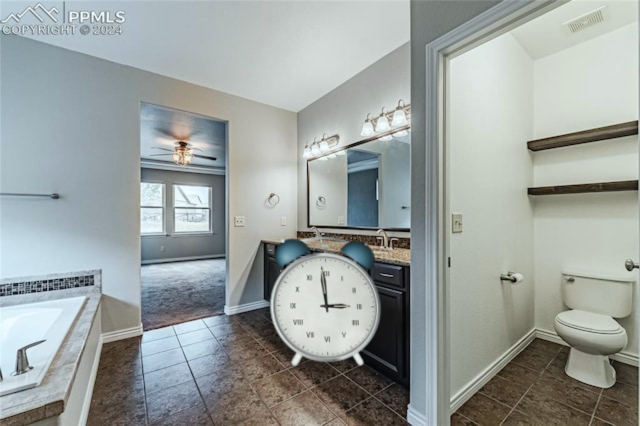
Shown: h=2 m=59
